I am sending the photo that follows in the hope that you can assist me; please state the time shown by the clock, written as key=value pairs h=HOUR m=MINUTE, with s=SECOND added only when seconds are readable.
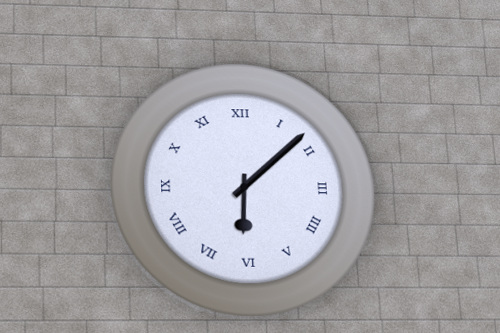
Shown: h=6 m=8
